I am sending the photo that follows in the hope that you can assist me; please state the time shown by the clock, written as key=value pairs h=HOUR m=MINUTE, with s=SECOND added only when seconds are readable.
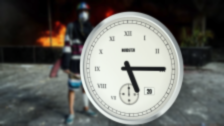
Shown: h=5 m=15
